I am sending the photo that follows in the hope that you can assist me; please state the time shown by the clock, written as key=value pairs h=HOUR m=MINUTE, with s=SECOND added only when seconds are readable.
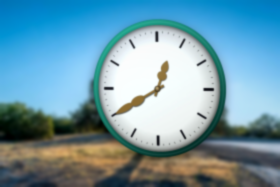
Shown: h=12 m=40
